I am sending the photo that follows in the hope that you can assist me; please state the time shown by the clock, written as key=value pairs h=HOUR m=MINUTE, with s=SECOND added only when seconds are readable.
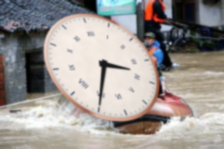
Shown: h=3 m=35
